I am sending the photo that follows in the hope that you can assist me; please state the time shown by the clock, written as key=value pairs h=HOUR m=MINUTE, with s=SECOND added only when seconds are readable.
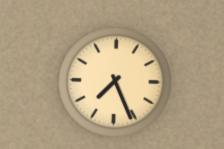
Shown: h=7 m=26
